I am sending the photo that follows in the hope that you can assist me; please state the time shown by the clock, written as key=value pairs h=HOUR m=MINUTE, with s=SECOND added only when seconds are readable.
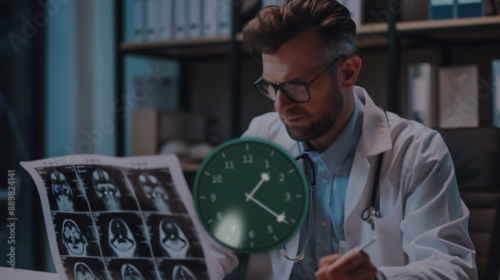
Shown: h=1 m=21
